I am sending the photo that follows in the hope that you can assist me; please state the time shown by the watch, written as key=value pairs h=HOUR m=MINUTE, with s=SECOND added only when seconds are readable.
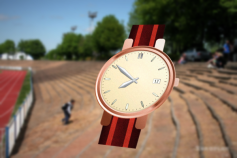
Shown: h=7 m=51
